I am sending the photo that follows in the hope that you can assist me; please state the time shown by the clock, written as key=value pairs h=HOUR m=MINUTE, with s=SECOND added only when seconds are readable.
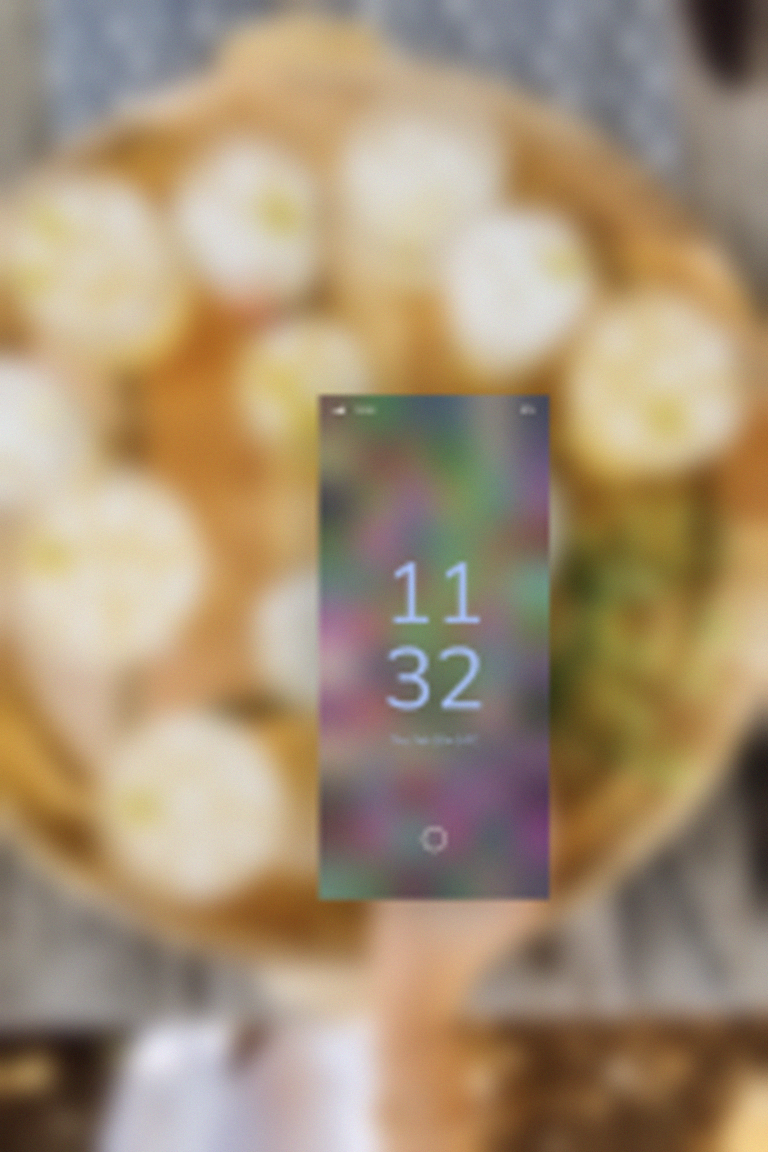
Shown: h=11 m=32
